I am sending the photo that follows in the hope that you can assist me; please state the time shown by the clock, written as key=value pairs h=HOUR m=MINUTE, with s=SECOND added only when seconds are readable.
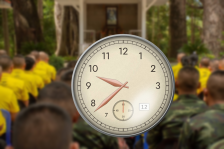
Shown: h=9 m=38
